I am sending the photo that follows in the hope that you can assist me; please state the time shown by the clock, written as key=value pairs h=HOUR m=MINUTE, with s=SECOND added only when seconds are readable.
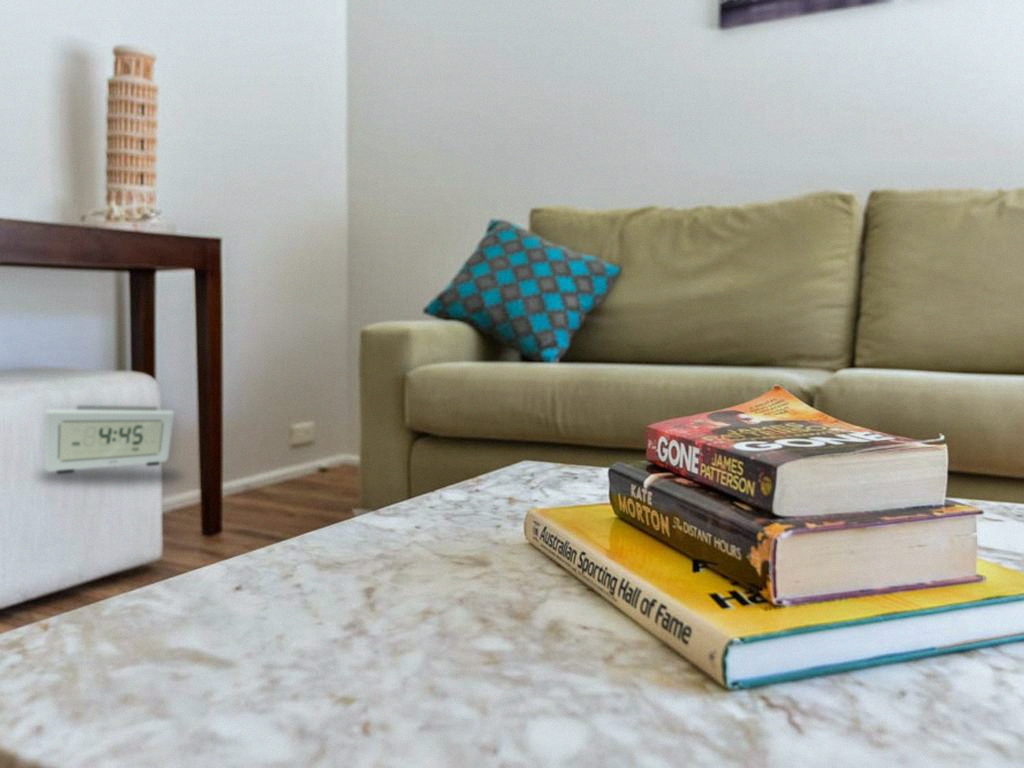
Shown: h=4 m=45
